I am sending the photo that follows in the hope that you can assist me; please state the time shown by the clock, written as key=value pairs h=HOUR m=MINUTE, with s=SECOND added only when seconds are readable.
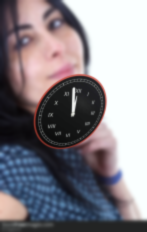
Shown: h=11 m=58
